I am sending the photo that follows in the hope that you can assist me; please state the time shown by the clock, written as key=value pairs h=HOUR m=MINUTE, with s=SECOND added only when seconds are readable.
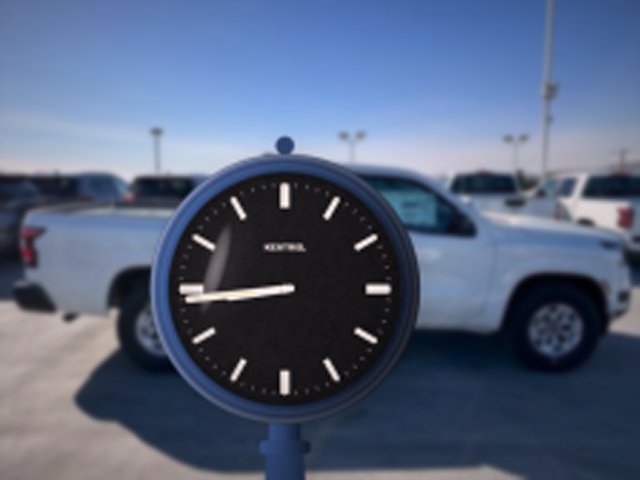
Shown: h=8 m=44
